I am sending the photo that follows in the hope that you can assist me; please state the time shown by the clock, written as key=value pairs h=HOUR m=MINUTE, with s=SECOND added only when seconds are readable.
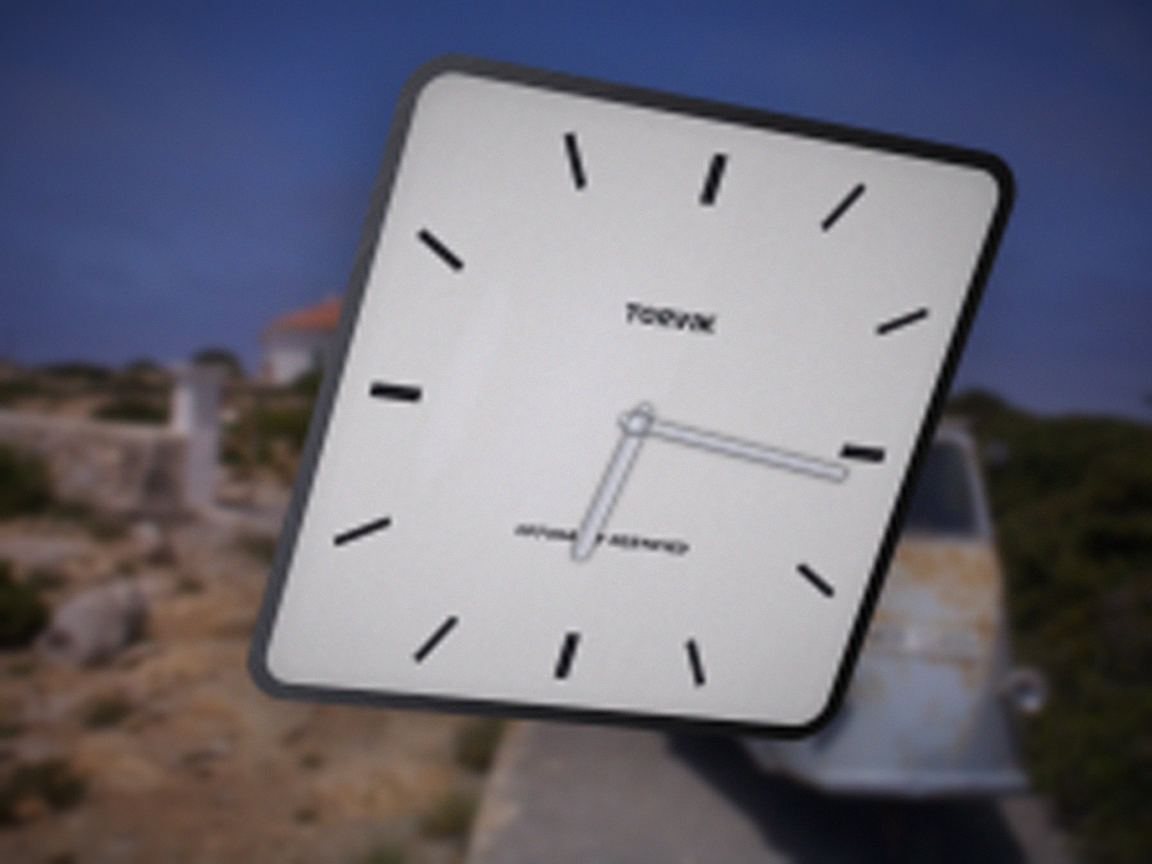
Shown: h=6 m=16
